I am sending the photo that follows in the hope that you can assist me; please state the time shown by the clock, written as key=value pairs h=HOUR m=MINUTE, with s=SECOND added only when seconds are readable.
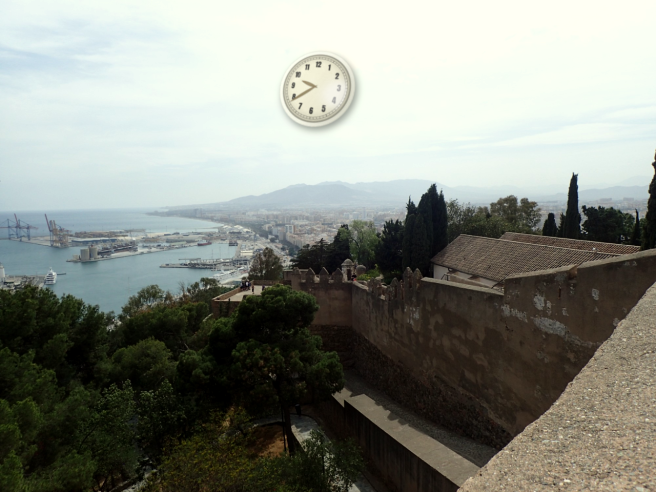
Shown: h=9 m=39
